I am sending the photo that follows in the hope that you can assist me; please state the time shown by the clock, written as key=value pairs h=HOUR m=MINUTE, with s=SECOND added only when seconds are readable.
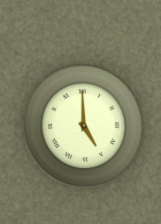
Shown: h=5 m=0
